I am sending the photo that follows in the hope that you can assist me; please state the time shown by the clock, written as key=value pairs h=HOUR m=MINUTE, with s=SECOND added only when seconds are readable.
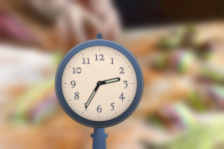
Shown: h=2 m=35
